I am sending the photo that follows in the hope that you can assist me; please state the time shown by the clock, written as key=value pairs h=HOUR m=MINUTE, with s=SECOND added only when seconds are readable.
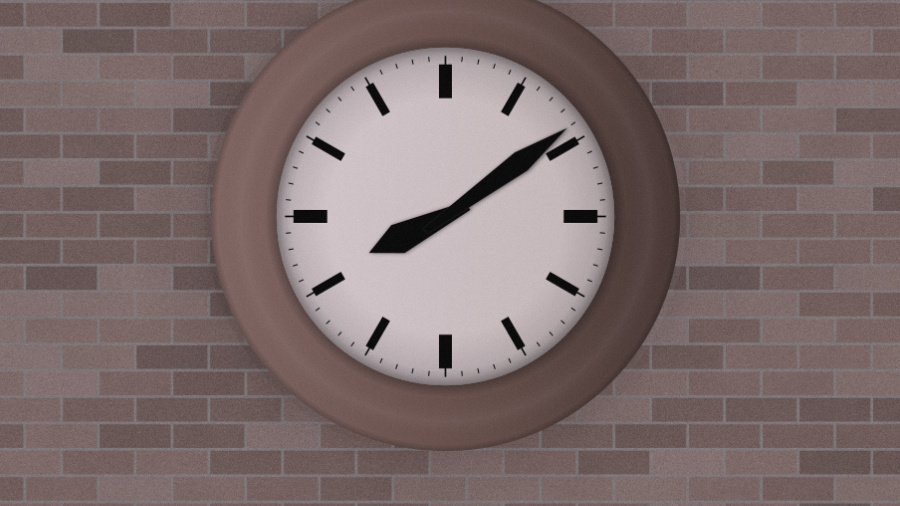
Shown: h=8 m=9
